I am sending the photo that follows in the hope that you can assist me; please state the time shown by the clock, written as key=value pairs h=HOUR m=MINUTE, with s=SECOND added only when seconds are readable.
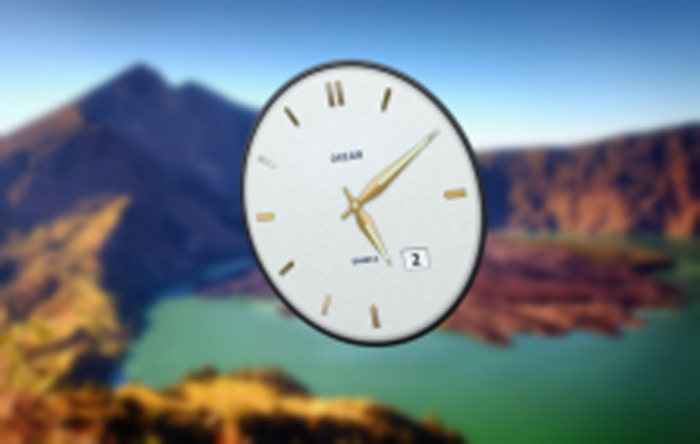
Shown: h=5 m=10
